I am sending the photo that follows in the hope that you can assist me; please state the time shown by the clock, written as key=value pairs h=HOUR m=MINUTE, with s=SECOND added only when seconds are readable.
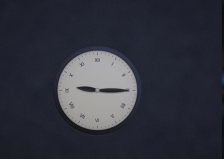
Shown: h=9 m=15
